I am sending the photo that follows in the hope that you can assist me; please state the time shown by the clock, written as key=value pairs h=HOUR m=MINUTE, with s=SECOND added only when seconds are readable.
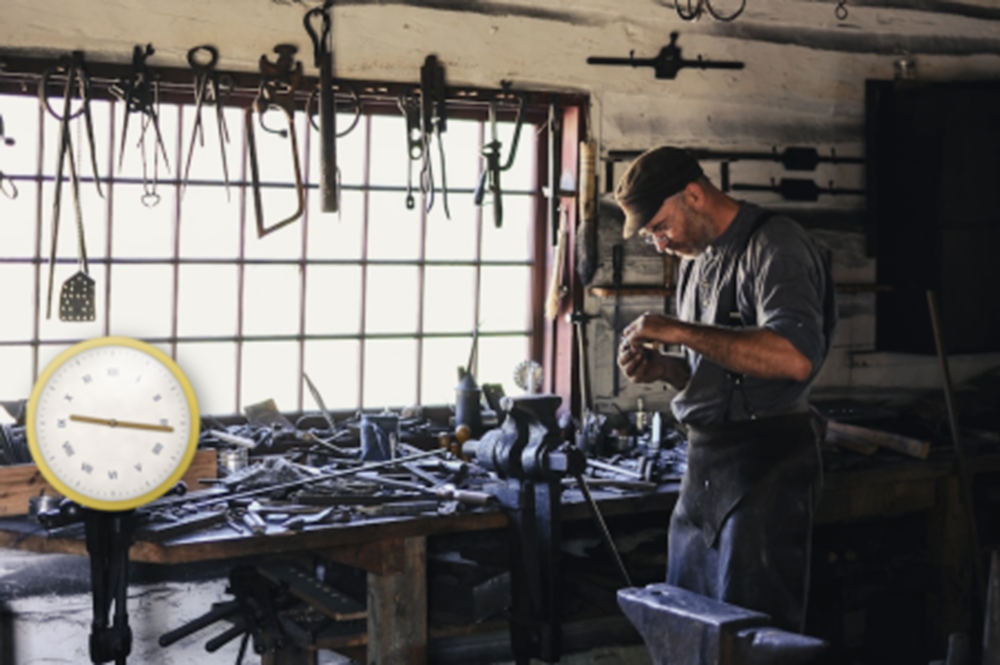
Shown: h=9 m=16
